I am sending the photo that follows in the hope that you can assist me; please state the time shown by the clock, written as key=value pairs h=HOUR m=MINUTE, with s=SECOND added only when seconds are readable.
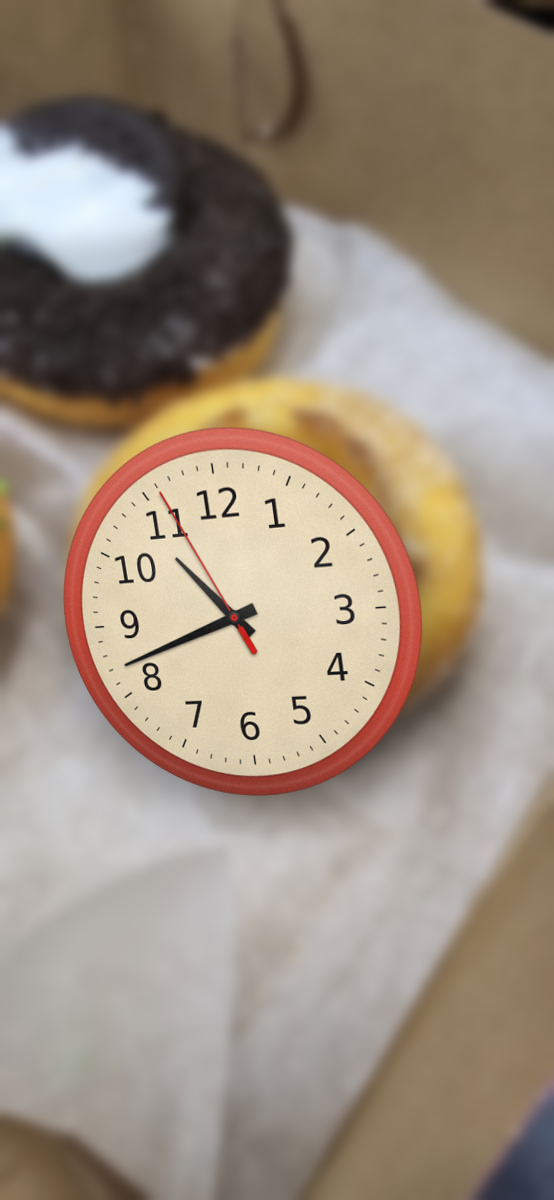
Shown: h=10 m=41 s=56
